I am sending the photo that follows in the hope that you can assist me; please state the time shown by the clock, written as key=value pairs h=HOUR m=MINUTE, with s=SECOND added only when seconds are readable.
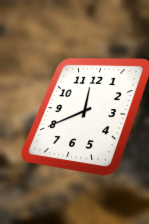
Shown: h=11 m=40
